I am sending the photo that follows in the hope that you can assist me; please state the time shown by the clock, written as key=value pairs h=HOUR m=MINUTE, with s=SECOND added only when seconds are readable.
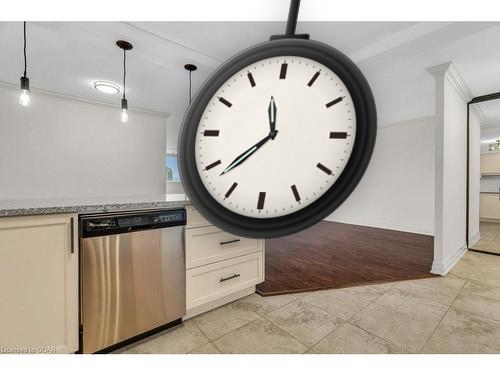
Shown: h=11 m=38
